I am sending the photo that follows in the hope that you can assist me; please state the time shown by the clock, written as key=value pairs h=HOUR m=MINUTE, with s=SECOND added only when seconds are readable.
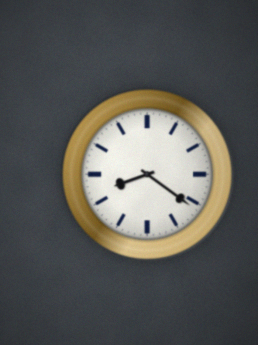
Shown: h=8 m=21
